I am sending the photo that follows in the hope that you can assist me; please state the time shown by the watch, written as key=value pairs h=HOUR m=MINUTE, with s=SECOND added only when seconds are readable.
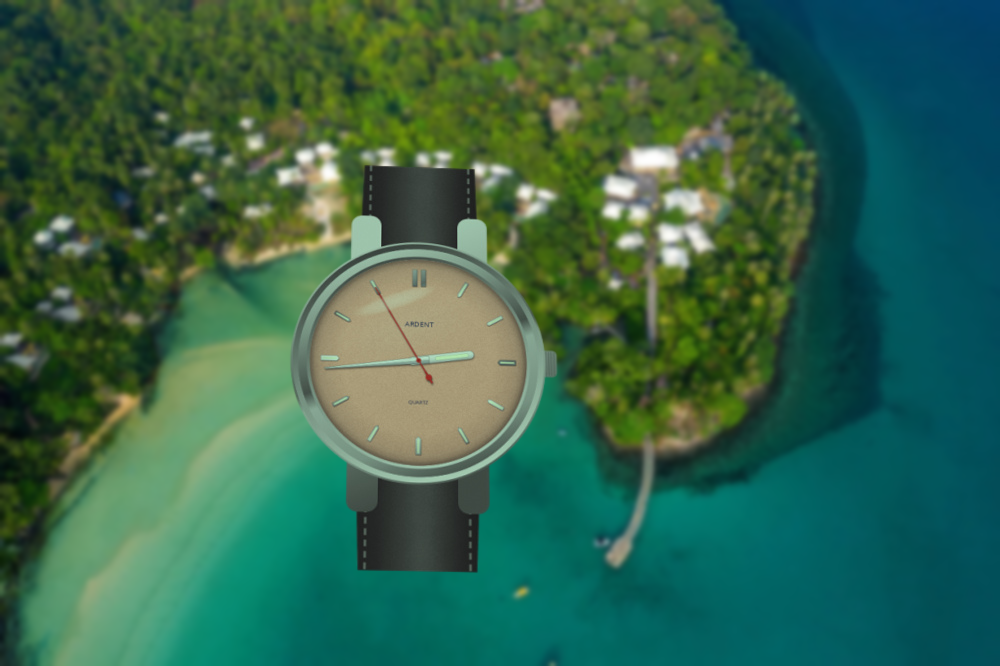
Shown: h=2 m=43 s=55
